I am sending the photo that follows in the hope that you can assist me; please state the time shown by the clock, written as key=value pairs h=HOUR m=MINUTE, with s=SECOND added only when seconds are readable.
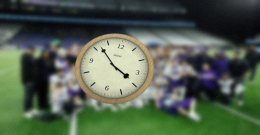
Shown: h=3 m=52
